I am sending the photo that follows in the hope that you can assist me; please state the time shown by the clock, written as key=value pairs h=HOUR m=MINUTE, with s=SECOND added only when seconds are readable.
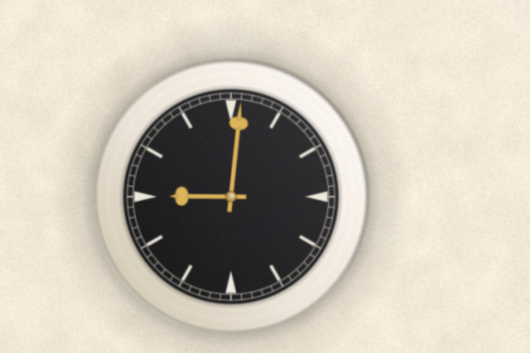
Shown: h=9 m=1
